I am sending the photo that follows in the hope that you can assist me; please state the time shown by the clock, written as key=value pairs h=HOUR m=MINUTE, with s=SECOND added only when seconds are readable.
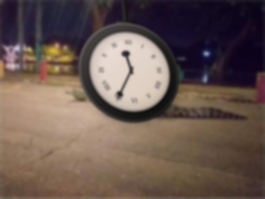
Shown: h=11 m=35
